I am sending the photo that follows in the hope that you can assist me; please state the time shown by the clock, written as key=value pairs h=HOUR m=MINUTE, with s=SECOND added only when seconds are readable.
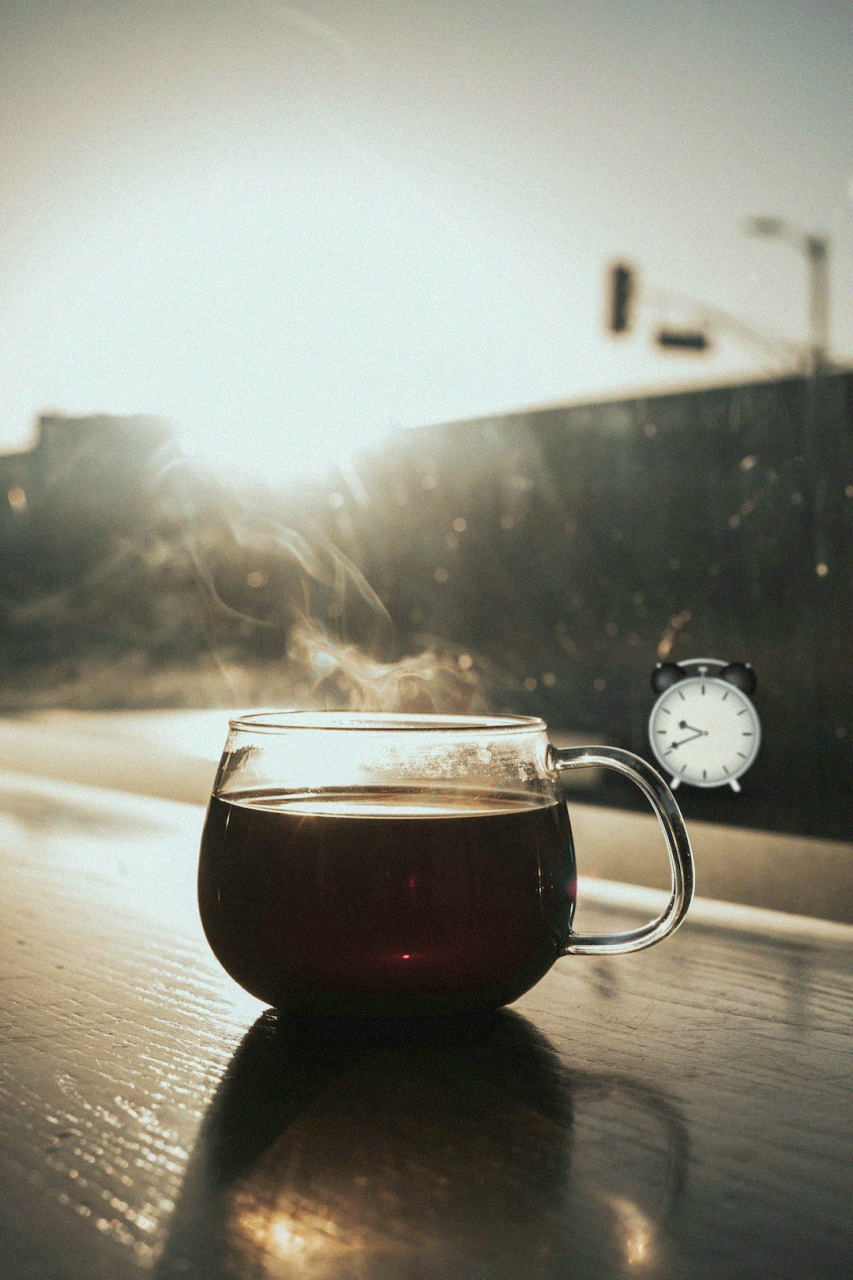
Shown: h=9 m=41
